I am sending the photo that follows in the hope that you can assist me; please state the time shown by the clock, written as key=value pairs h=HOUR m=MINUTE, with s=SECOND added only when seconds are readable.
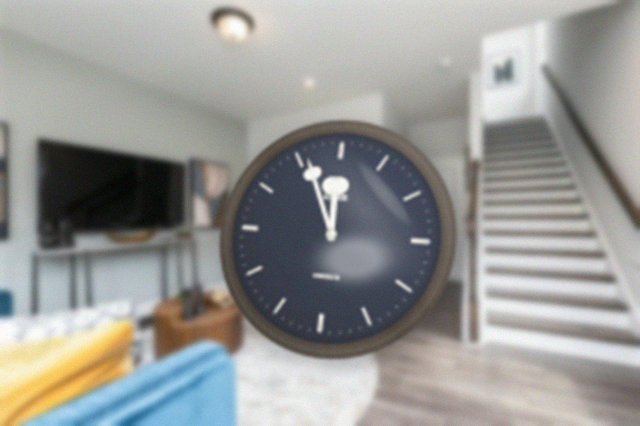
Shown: h=11 m=56
